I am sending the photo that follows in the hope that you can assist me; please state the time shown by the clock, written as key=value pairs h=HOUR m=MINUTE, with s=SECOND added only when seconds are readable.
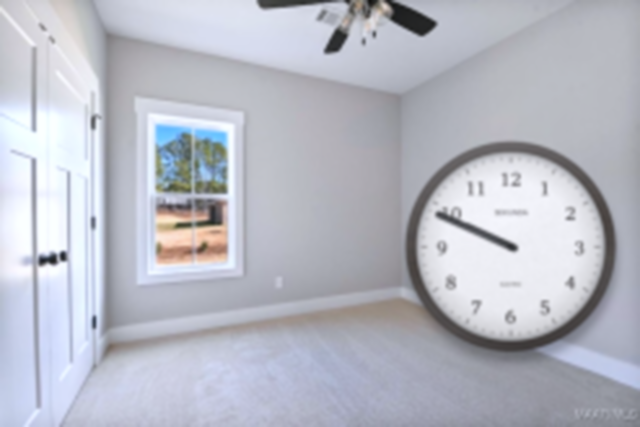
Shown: h=9 m=49
